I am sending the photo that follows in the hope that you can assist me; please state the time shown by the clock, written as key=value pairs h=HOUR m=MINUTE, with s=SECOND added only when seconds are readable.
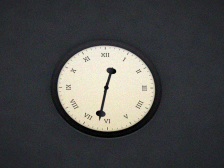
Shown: h=12 m=32
